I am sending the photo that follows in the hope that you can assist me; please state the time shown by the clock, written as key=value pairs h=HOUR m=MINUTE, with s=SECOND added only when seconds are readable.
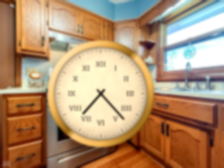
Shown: h=7 m=23
